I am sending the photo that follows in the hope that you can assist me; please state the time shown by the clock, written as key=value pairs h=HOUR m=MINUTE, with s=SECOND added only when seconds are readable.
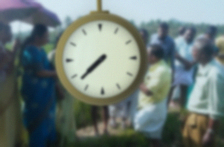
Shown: h=7 m=38
